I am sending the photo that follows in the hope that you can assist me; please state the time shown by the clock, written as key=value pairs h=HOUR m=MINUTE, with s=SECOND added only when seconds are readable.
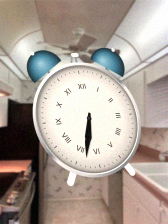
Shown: h=6 m=33
